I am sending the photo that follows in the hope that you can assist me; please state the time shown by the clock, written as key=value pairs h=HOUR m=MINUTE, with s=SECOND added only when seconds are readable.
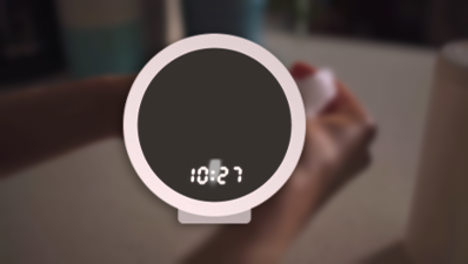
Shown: h=10 m=27
